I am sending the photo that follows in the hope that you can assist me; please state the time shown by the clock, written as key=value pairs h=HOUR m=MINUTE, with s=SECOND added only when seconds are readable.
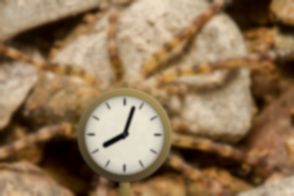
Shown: h=8 m=3
